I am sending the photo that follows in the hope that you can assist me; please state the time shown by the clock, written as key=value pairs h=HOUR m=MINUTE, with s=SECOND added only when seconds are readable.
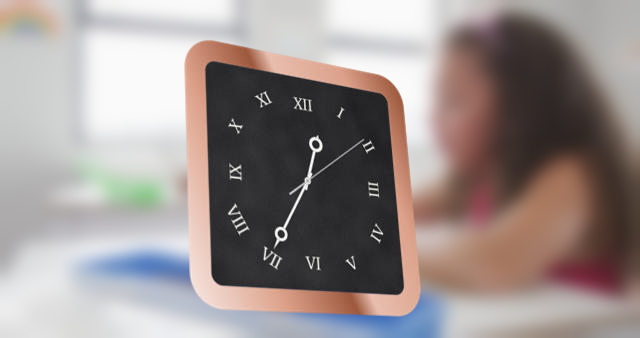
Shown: h=12 m=35 s=9
